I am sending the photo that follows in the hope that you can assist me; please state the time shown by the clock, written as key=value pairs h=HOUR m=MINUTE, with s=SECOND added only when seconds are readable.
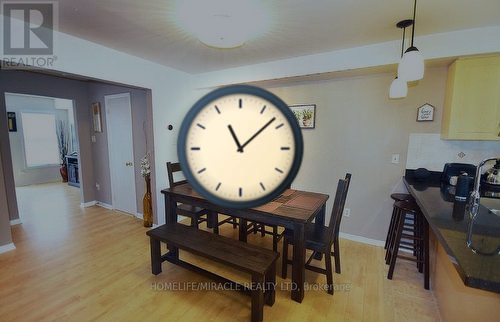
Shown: h=11 m=8
